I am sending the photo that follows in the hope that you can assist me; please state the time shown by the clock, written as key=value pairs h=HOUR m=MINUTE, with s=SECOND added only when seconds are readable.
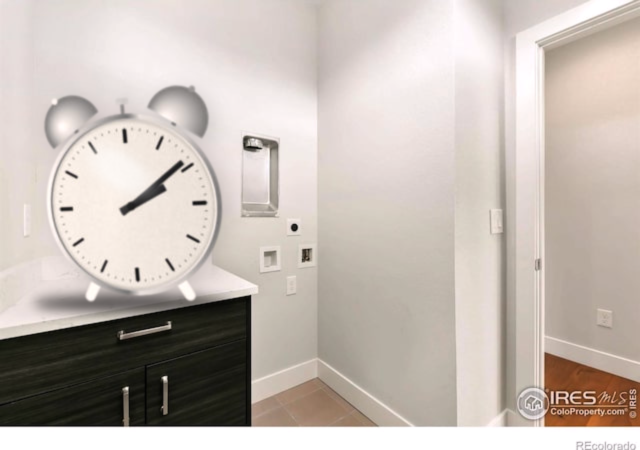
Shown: h=2 m=9
